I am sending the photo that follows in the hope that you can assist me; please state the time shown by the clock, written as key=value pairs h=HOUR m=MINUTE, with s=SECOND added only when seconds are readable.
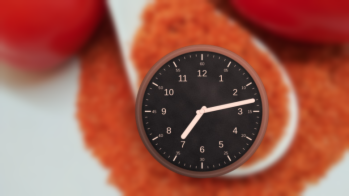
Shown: h=7 m=13
